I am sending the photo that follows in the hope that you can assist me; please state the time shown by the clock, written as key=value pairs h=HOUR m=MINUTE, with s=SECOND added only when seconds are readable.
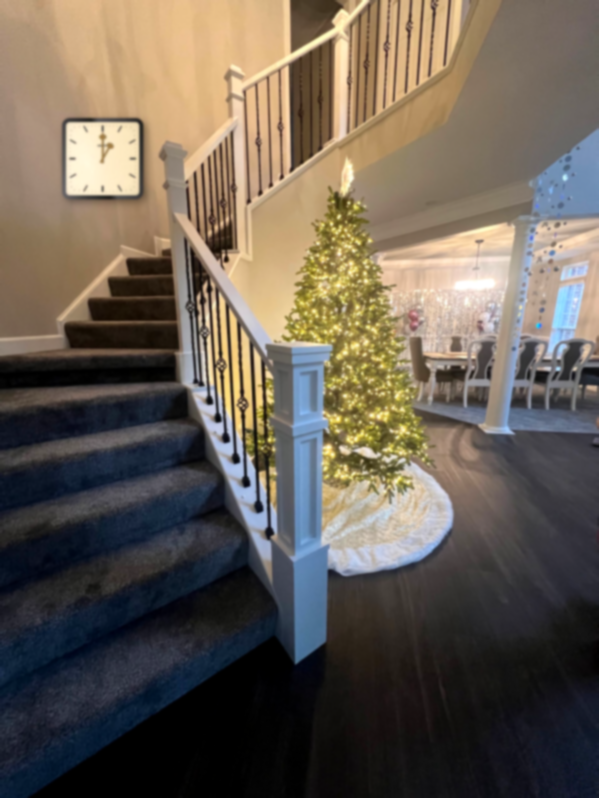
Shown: h=1 m=0
